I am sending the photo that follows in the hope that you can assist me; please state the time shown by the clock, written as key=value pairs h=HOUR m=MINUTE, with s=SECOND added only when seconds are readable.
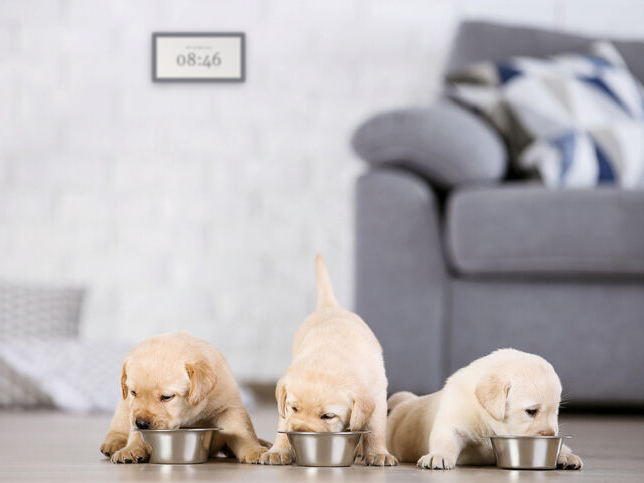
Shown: h=8 m=46
